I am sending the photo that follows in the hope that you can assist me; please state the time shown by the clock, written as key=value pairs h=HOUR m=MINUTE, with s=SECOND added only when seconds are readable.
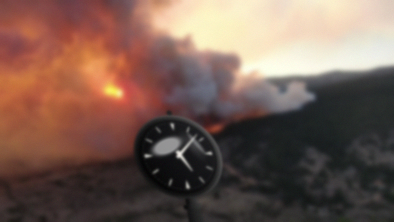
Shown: h=5 m=8
